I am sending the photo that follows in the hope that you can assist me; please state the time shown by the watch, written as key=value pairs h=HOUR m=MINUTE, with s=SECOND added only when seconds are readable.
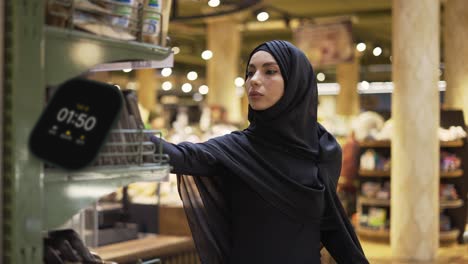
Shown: h=1 m=50
